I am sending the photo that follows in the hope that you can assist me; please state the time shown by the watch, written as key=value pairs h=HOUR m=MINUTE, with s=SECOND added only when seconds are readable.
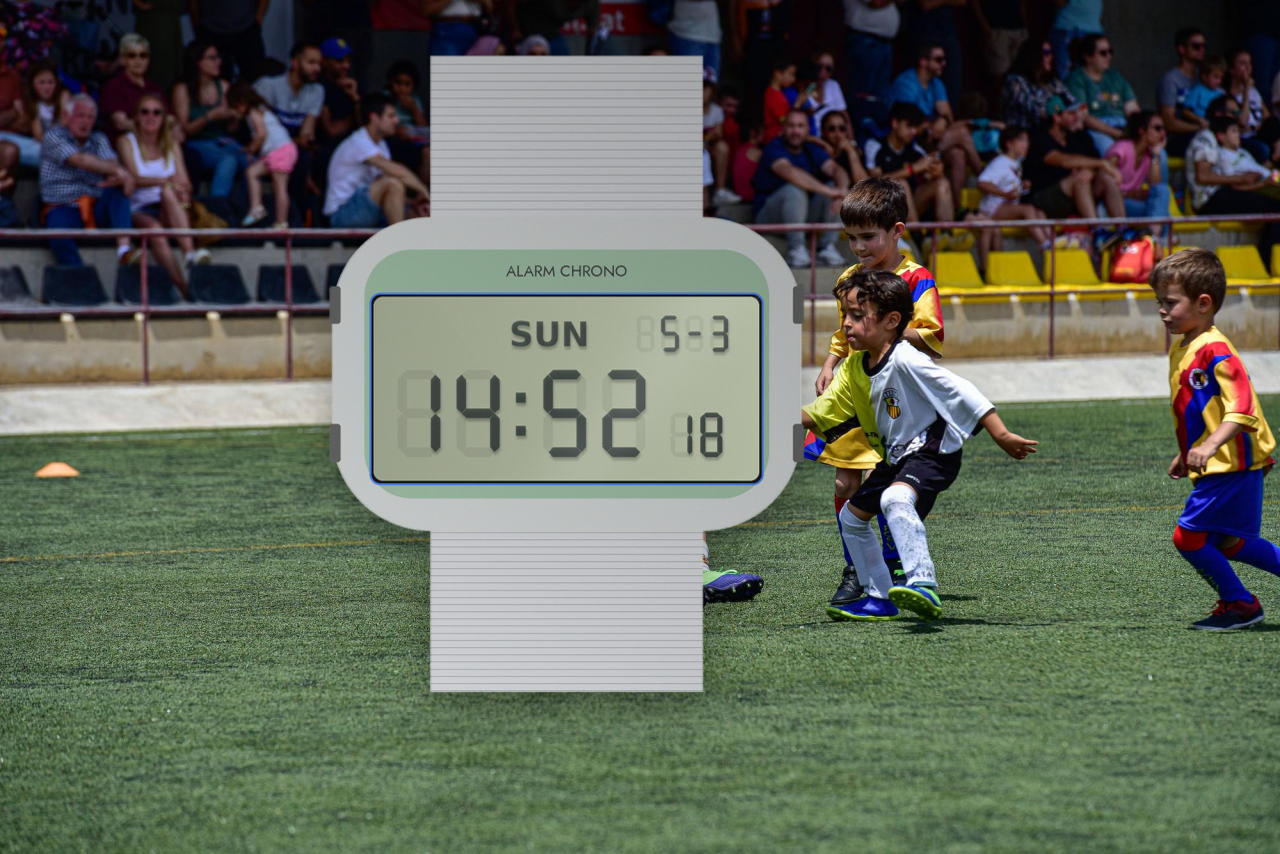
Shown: h=14 m=52 s=18
